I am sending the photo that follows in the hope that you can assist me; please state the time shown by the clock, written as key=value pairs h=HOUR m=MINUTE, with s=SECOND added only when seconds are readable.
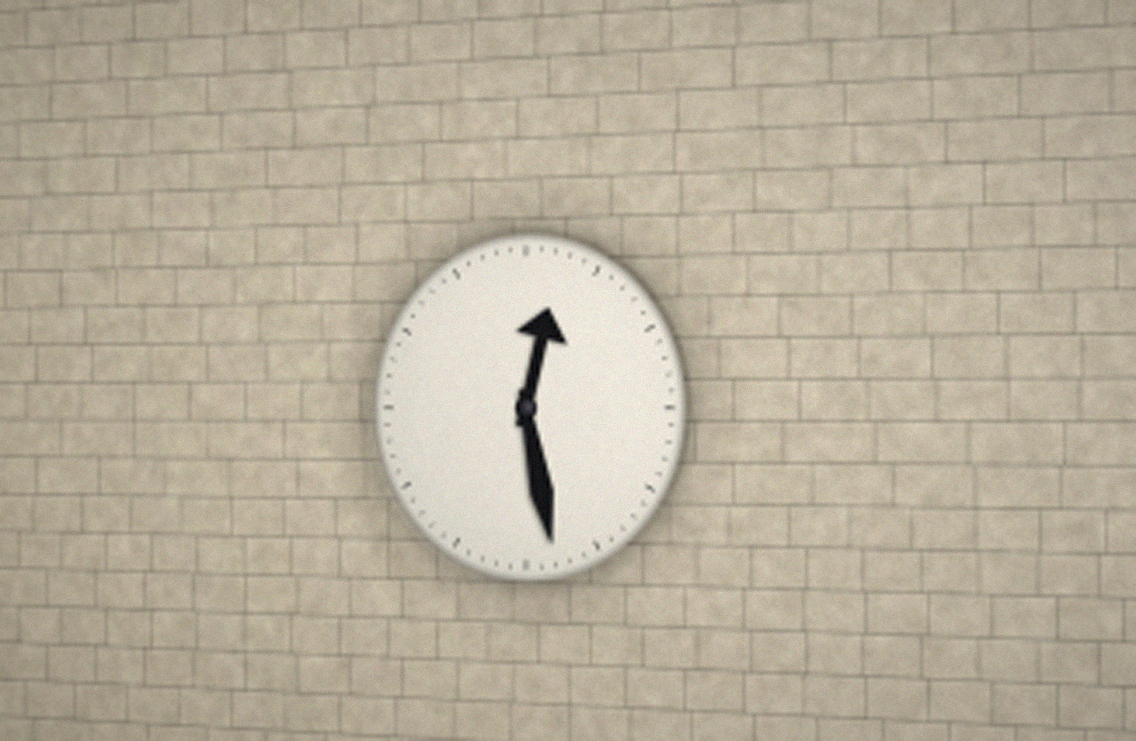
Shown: h=12 m=28
